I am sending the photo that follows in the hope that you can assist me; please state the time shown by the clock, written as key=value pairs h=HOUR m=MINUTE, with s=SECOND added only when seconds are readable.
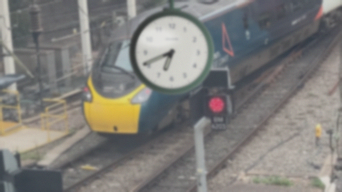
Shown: h=6 m=41
